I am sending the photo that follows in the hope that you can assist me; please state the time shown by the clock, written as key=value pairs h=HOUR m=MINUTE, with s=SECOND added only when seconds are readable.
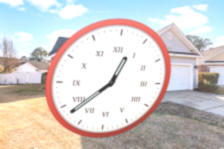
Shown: h=12 m=38
